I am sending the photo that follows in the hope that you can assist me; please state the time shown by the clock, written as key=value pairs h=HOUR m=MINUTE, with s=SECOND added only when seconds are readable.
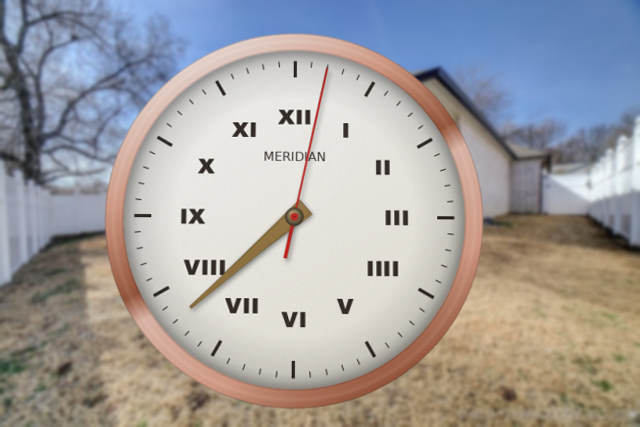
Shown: h=7 m=38 s=2
